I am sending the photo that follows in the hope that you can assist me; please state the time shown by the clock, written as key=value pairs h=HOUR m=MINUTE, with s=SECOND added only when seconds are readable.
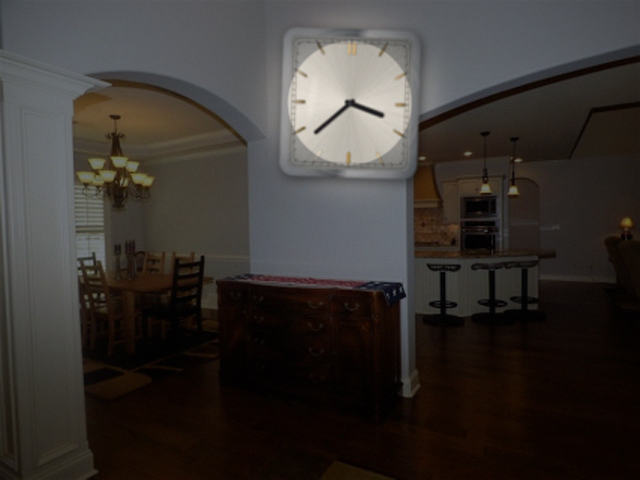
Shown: h=3 m=38
